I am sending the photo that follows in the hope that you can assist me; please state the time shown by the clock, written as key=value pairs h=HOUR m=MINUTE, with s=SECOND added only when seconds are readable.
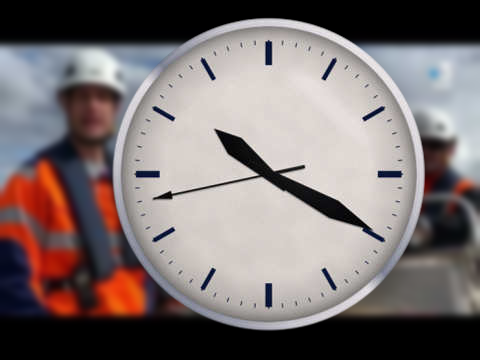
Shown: h=10 m=19 s=43
